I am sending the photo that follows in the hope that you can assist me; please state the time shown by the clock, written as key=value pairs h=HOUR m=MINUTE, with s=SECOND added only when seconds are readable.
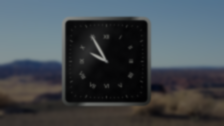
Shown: h=9 m=55
